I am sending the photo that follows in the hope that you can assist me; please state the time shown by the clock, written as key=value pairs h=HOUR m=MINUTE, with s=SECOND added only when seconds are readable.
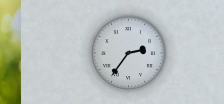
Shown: h=2 m=36
